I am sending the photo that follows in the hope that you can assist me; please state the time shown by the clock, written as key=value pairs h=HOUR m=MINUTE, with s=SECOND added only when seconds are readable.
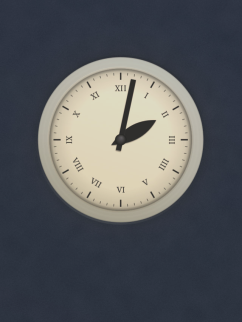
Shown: h=2 m=2
